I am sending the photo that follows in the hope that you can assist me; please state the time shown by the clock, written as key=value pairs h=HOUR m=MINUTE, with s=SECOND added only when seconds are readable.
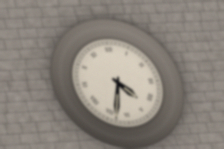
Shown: h=4 m=33
